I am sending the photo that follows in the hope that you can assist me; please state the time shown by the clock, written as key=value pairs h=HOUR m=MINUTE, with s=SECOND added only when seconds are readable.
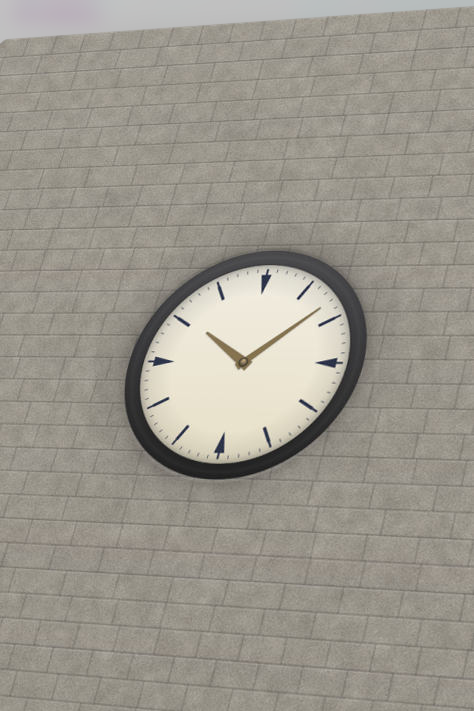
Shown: h=10 m=8
